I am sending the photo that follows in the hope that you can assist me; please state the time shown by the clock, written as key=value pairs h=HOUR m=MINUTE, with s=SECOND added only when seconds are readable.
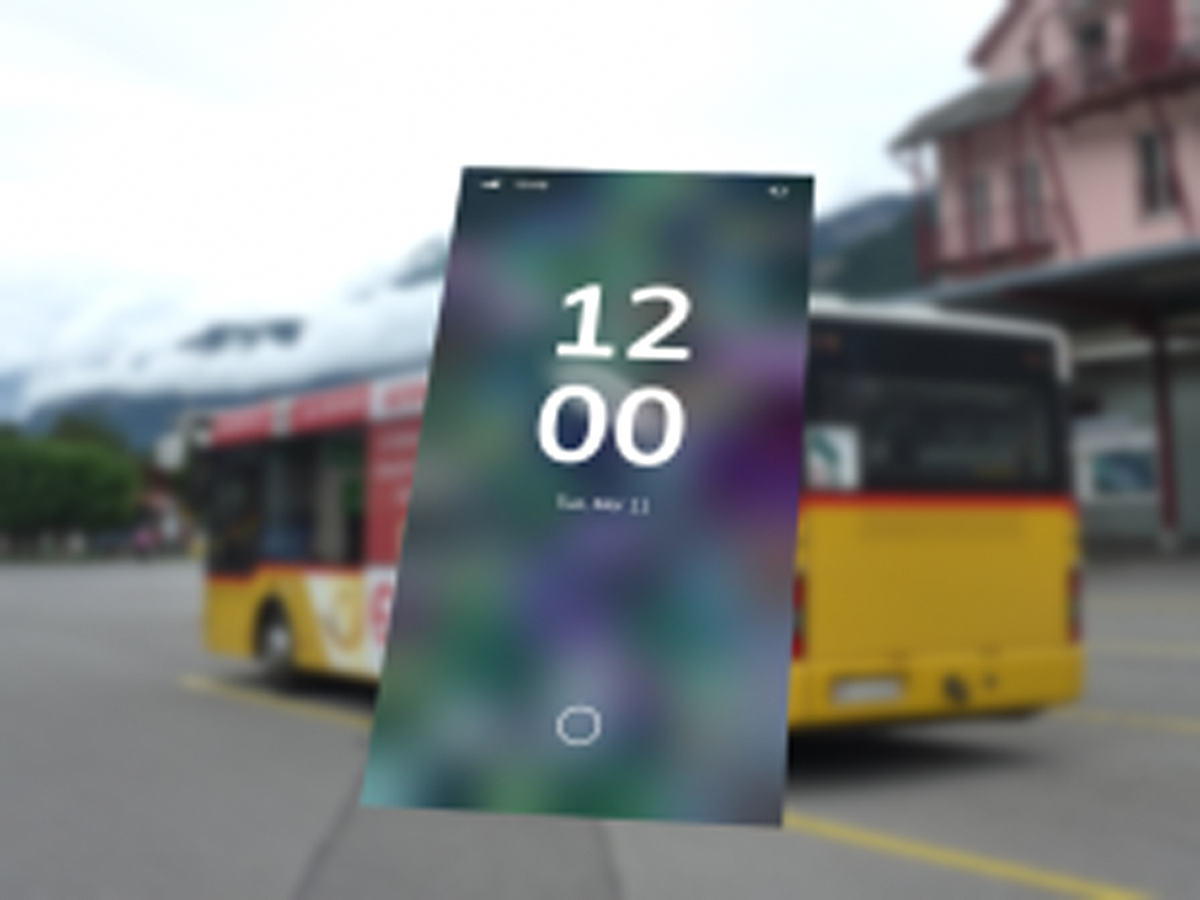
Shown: h=12 m=0
